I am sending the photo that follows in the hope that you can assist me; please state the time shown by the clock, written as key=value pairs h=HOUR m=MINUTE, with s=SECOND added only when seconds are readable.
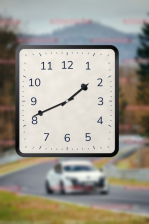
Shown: h=1 m=41
